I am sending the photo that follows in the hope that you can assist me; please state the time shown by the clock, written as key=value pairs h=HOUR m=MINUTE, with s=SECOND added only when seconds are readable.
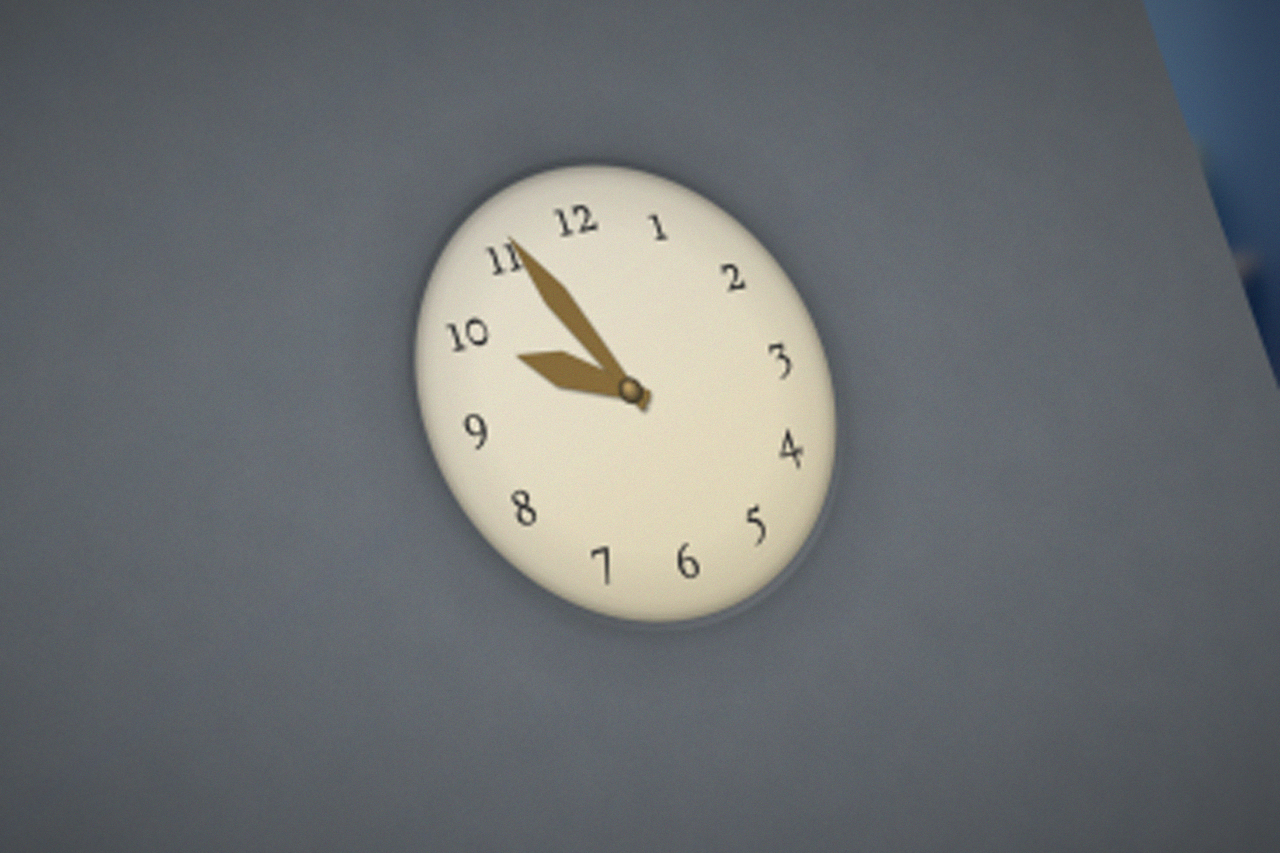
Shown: h=9 m=56
